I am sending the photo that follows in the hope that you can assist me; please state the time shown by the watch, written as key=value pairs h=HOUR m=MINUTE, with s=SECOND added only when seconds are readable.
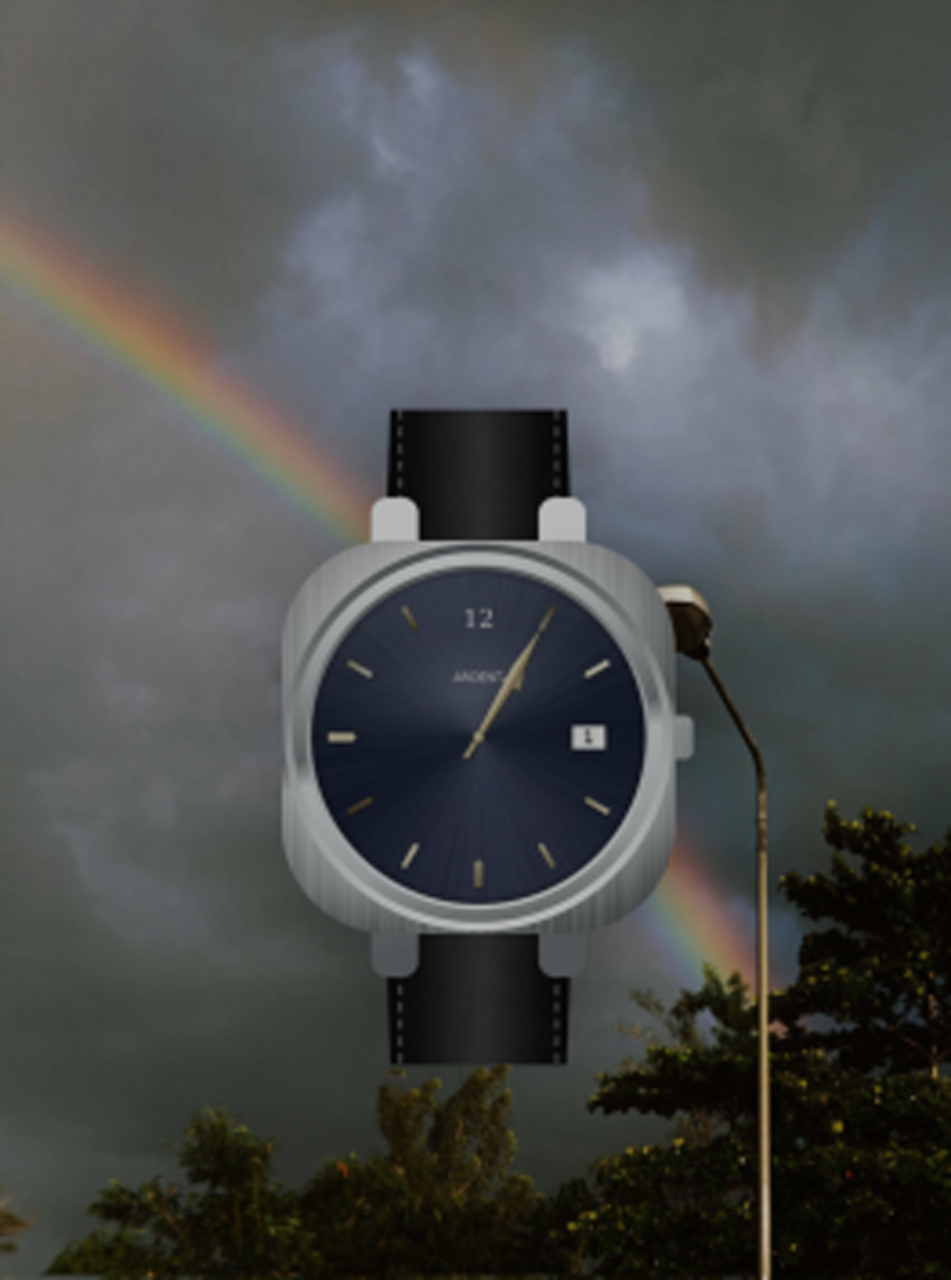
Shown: h=1 m=5
